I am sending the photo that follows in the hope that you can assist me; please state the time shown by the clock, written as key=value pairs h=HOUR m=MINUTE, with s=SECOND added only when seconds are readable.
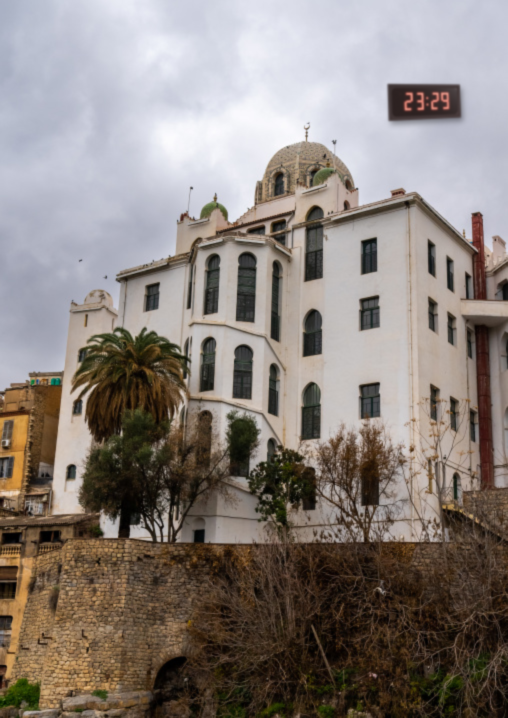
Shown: h=23 m=29
